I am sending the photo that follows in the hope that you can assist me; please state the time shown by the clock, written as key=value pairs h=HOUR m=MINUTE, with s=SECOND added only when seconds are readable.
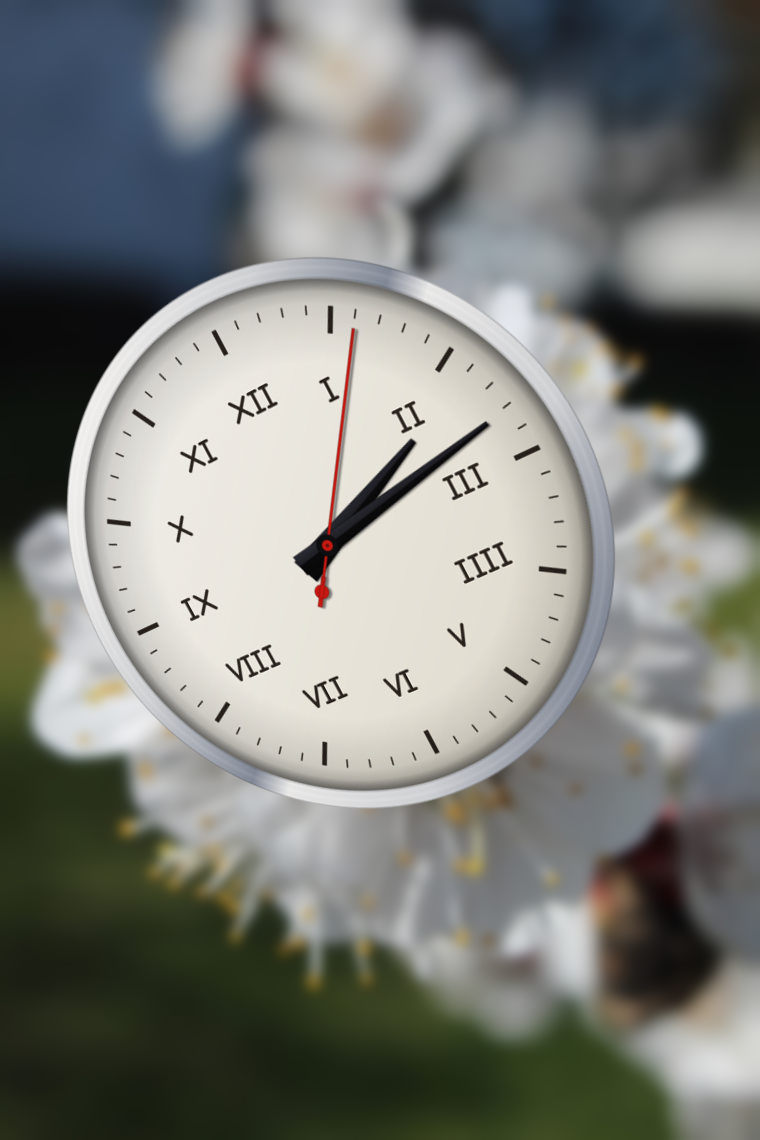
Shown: h=2 m=13 s=6
